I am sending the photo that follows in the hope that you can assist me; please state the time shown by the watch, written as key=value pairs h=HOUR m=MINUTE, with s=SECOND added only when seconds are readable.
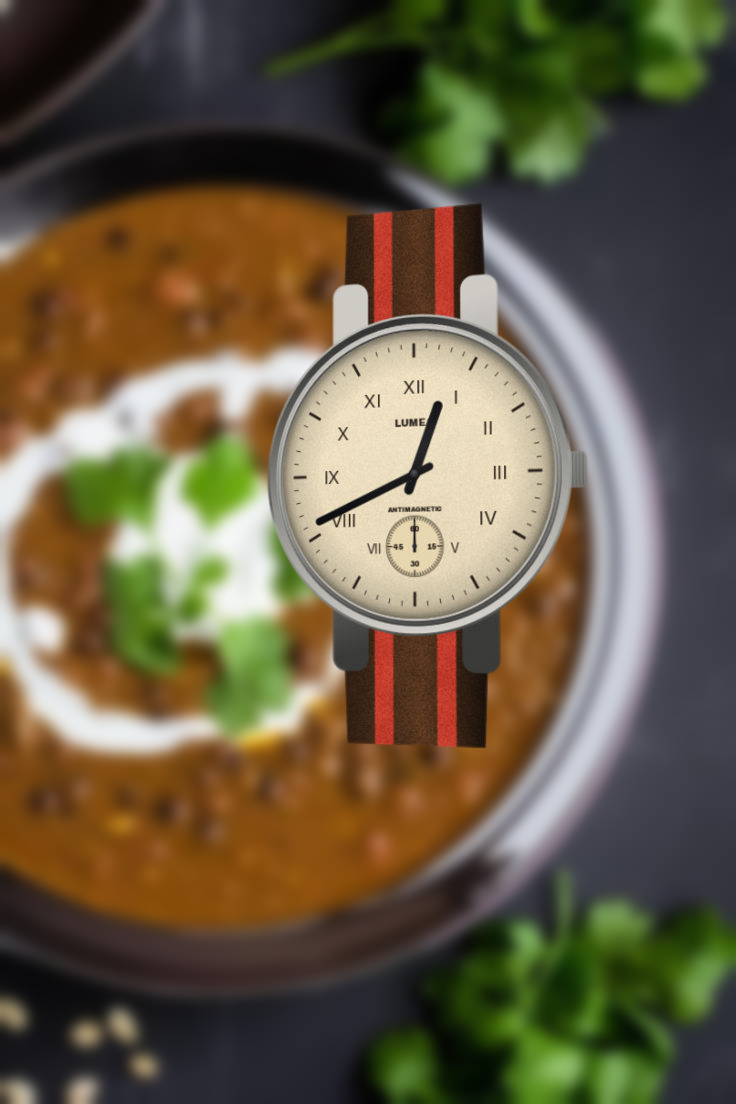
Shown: h=12 m=41
